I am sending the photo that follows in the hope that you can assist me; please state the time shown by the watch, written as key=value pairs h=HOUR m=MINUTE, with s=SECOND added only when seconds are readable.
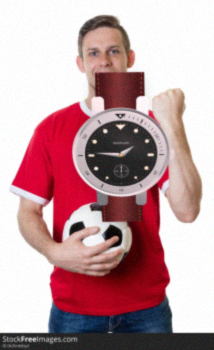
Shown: h=1 m=46
